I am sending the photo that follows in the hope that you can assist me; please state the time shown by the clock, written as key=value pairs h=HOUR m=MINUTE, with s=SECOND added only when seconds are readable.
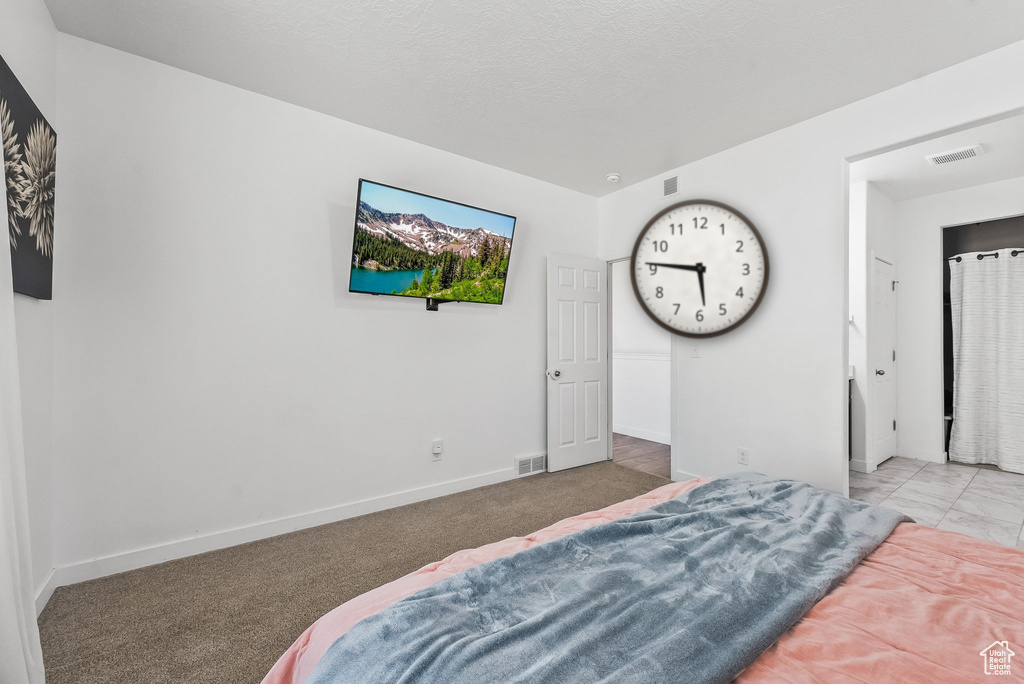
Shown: h=5 m=46
